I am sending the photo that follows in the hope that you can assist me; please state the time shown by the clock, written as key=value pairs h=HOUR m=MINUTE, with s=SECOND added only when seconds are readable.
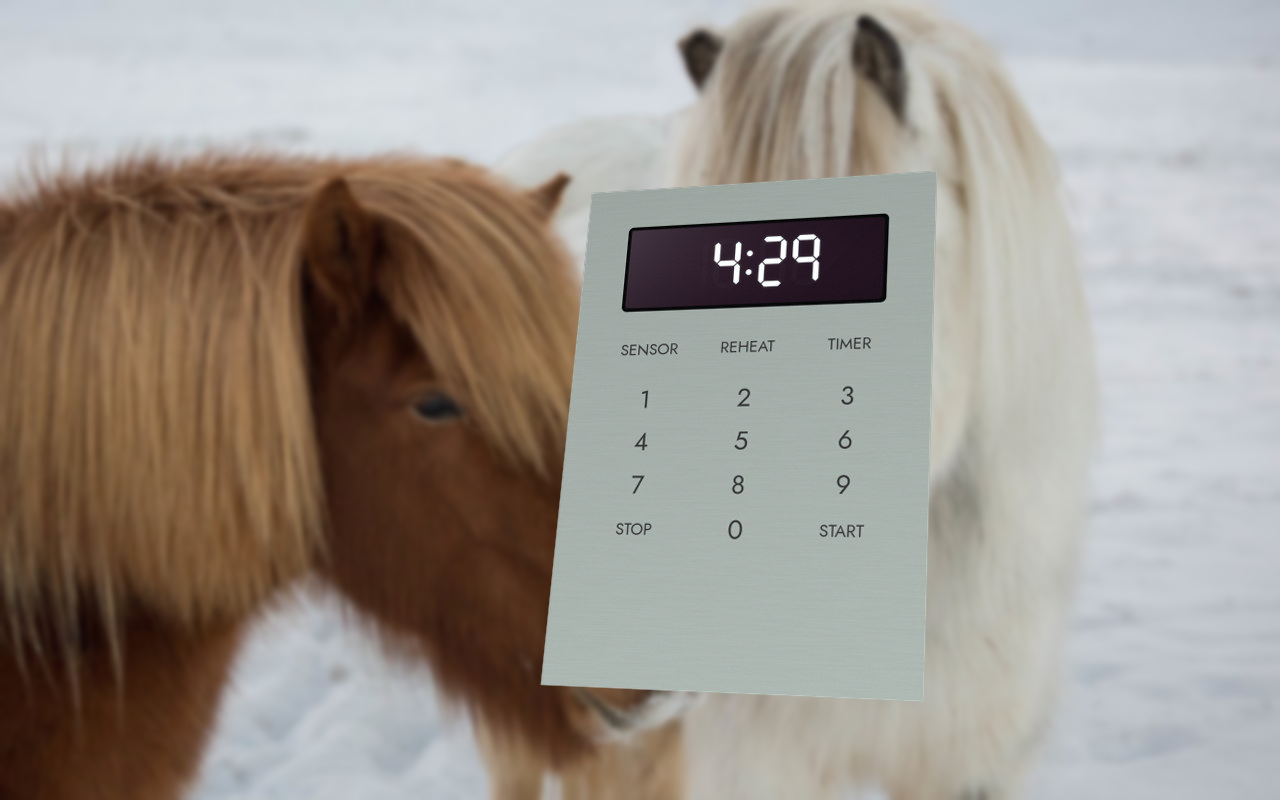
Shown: h=4 m=29
